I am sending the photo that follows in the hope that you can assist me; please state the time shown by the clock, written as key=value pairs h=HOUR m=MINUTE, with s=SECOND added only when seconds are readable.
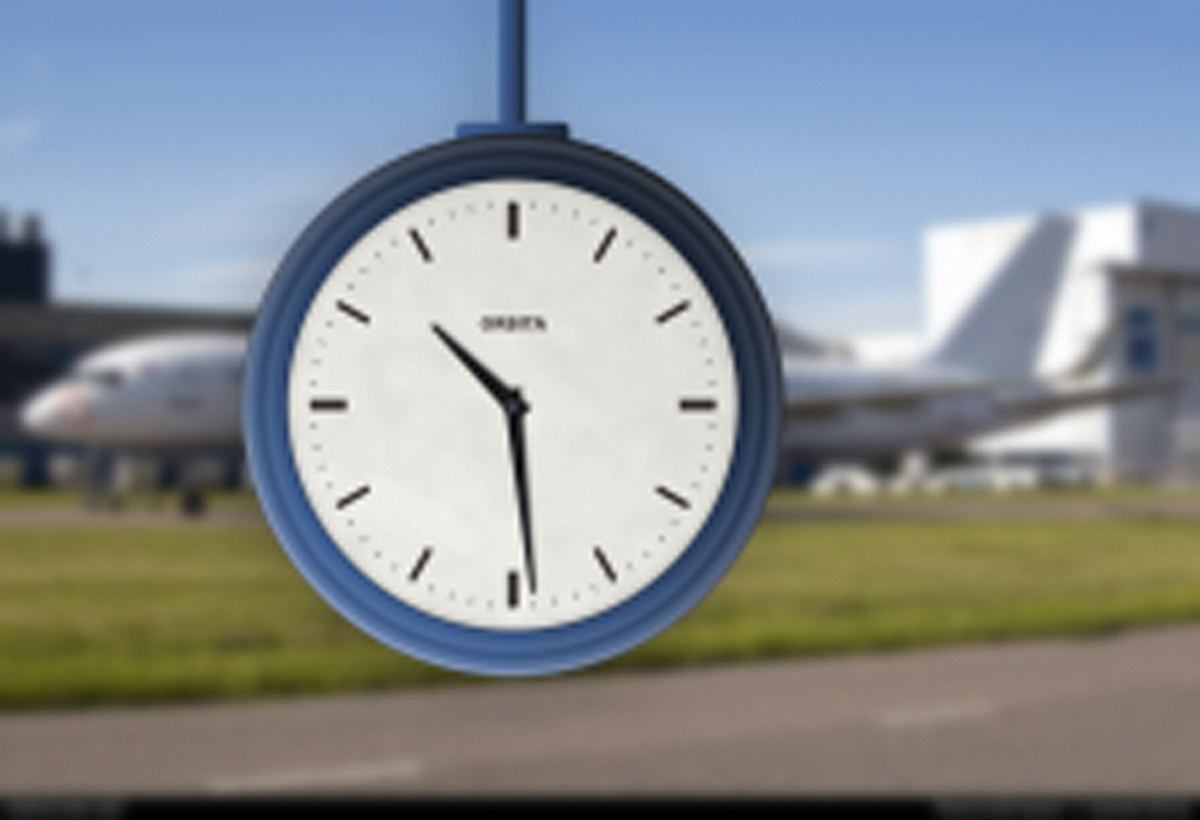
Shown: h=10 m=29
